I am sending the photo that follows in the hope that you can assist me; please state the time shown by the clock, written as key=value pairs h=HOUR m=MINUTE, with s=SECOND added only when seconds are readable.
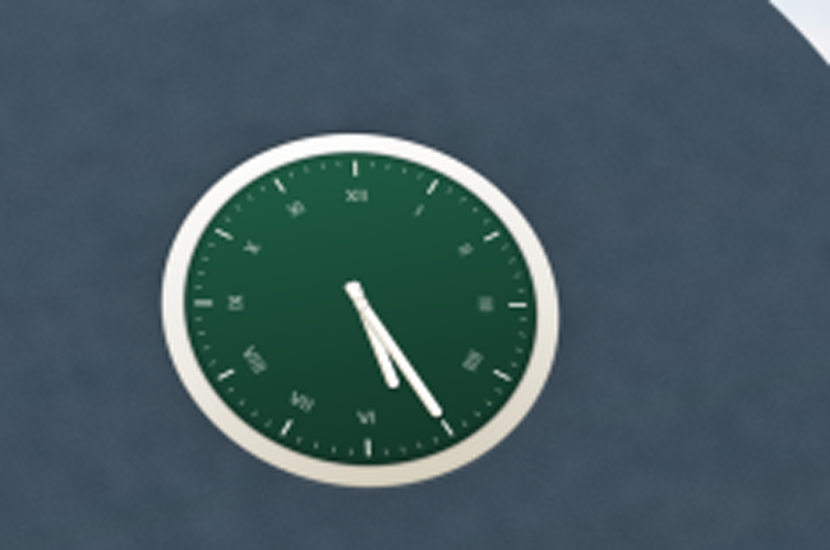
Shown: h=5 m=25
